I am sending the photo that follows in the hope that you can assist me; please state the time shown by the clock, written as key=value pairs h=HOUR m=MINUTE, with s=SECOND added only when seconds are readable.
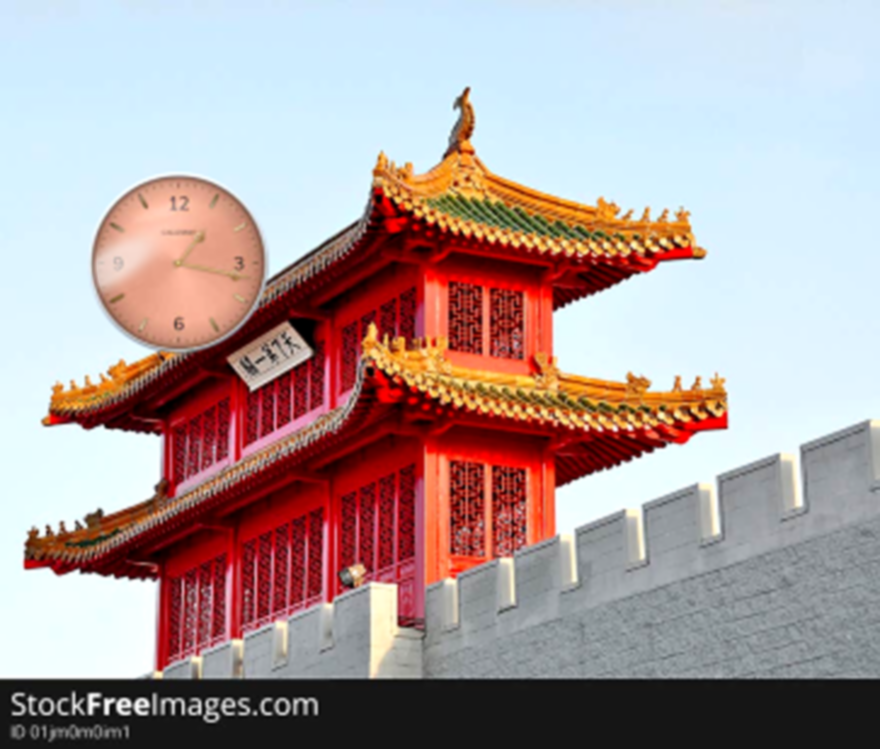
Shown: h=1 m=17
